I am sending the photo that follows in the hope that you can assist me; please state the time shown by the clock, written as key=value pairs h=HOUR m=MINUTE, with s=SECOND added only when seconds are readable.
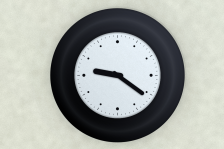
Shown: h=9 m=21
